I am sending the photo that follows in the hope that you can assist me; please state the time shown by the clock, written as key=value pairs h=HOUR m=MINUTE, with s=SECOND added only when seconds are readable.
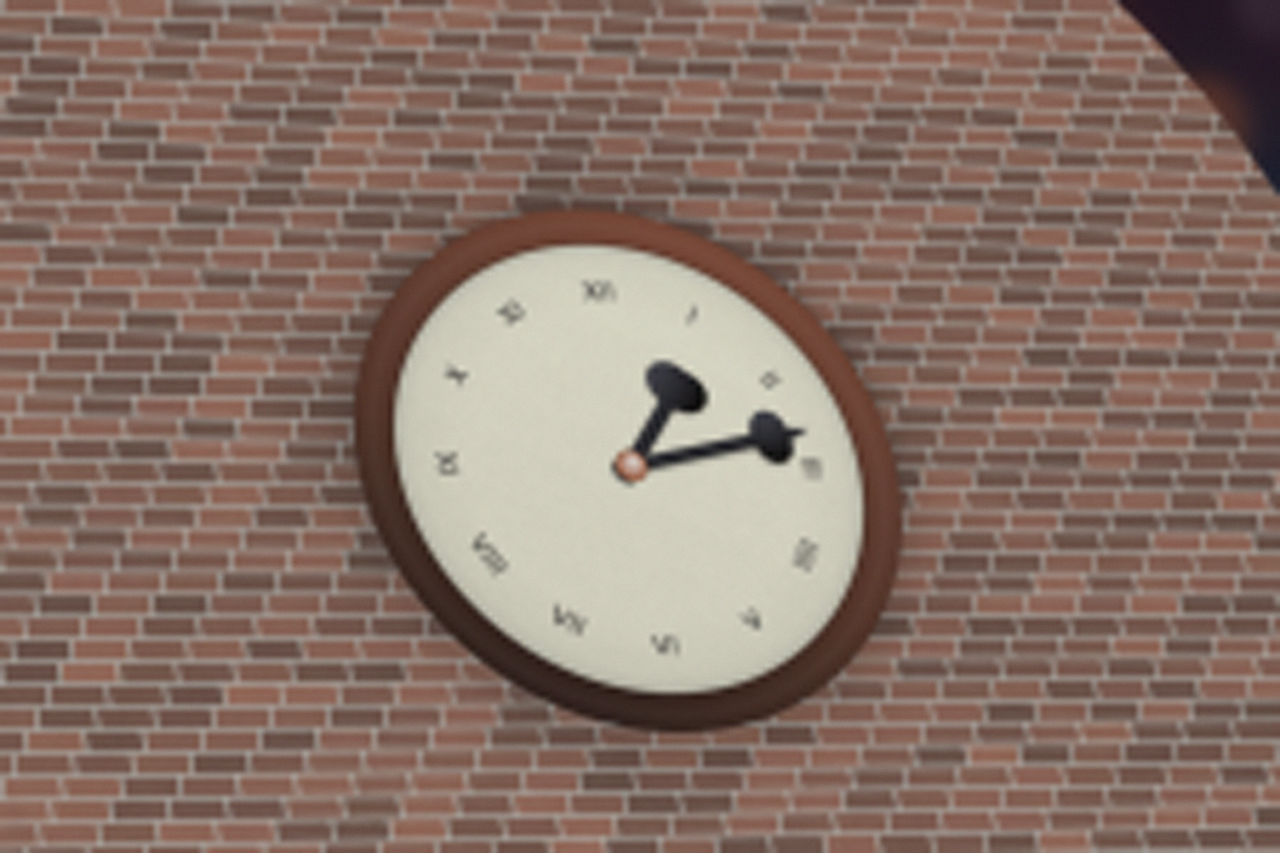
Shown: h=1 m=13
